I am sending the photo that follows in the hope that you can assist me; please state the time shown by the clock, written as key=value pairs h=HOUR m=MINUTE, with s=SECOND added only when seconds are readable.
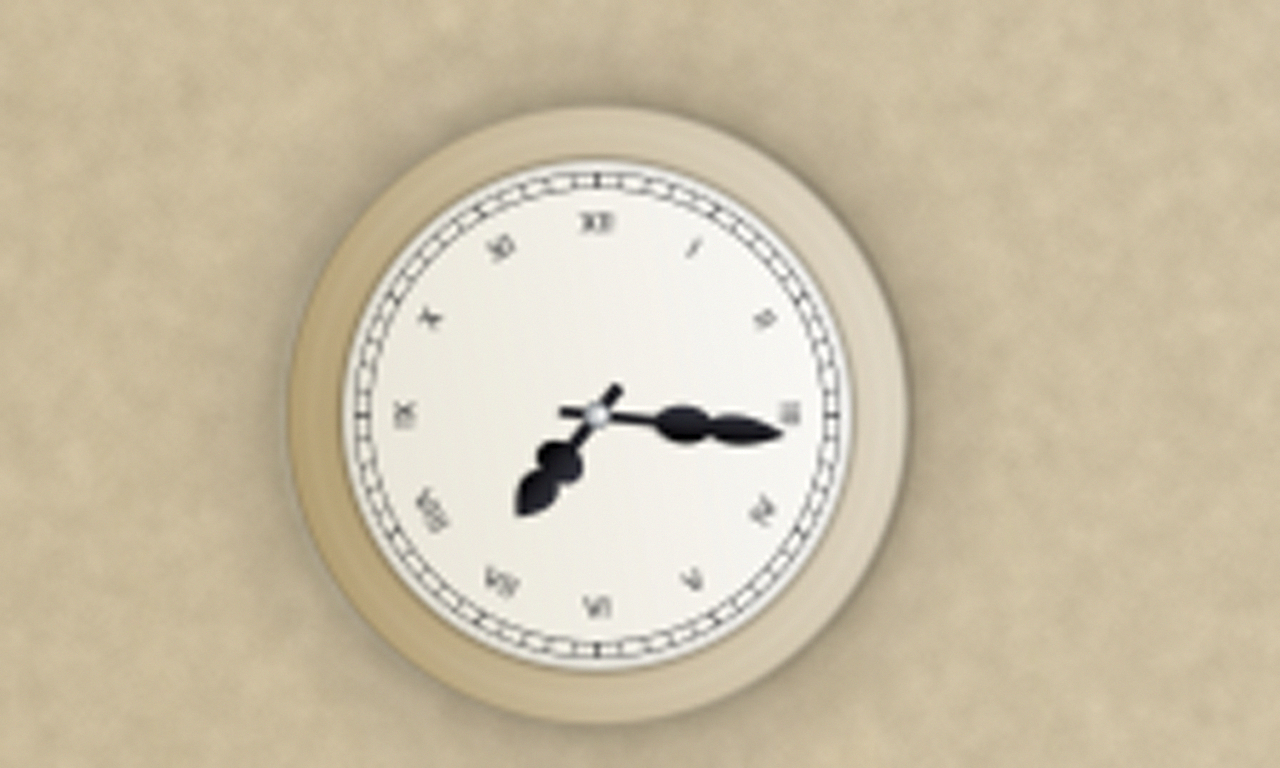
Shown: h=7 m=16
